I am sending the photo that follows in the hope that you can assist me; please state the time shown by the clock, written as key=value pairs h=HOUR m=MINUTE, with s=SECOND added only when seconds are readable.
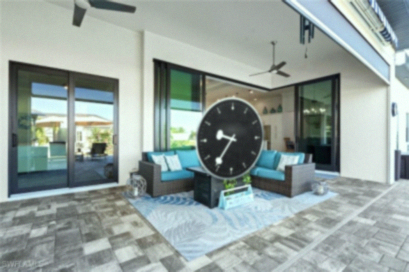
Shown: h=9 m=36
